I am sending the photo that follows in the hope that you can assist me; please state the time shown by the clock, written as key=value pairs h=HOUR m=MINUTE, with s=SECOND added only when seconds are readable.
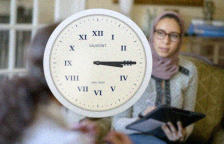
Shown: h=3 m=15
